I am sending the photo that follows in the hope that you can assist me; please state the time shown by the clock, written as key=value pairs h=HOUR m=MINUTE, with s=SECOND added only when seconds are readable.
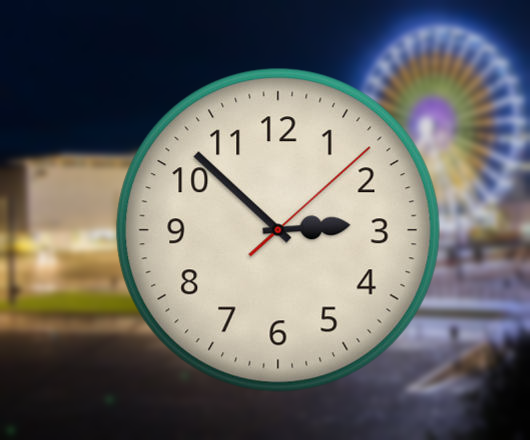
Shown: h=2 m=52 s=8
